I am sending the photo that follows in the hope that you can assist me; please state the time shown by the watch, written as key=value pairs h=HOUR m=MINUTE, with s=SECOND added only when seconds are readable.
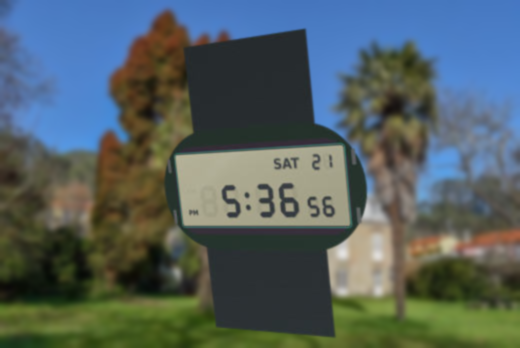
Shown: h=5 m=36 s=56
